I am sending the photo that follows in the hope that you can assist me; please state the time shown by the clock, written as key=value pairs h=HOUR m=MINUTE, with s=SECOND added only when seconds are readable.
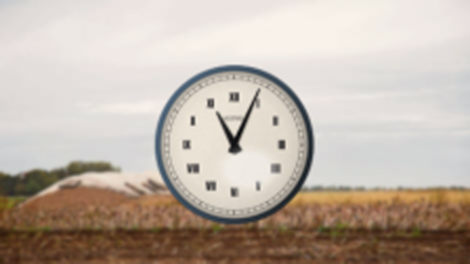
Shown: h=11 m=4
